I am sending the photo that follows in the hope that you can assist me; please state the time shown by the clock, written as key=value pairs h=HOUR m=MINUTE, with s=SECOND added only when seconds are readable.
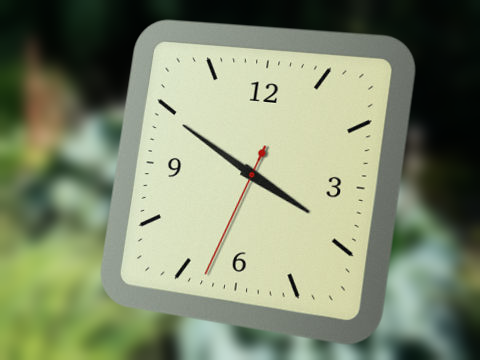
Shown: h=3 m=49 s=33
